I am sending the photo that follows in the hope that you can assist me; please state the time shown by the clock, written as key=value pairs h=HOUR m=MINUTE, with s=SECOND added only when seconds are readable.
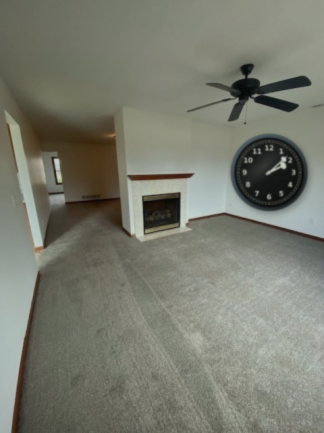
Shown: h=2 m=8
